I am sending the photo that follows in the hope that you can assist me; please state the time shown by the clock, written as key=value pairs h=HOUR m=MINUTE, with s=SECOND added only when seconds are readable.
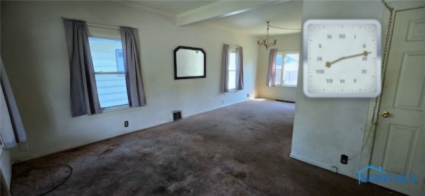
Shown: h=8 m=13
